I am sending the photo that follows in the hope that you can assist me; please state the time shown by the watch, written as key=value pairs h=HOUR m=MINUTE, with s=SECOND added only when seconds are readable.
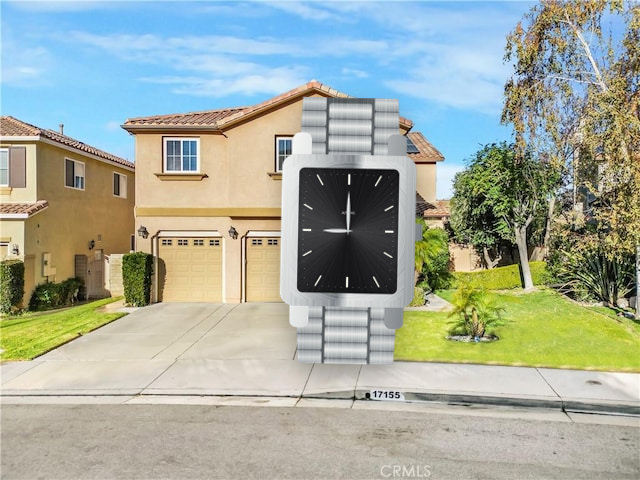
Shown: h=9 m=0
